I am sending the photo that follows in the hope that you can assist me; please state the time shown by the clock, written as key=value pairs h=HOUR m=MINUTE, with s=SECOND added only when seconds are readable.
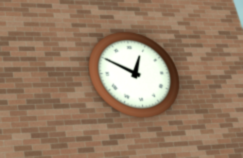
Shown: h=12 m=50
